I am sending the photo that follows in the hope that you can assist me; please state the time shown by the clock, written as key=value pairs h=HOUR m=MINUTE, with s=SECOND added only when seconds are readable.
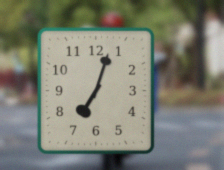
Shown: h=7 m=3
